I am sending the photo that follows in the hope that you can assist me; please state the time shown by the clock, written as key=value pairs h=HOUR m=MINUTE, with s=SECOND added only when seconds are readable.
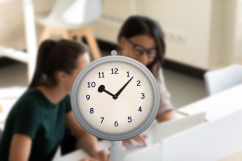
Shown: h=10 m=7
